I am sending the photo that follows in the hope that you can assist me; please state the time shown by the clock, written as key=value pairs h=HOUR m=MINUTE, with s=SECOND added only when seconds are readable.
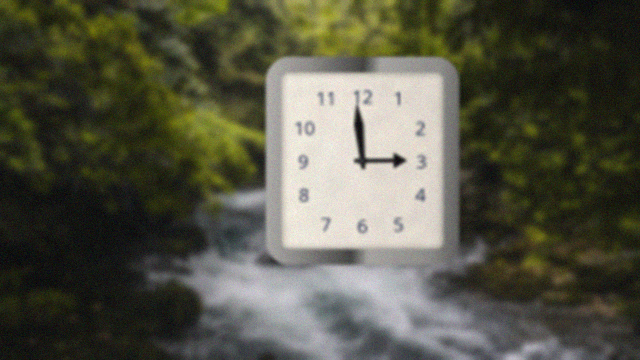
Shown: h=2 m=59
